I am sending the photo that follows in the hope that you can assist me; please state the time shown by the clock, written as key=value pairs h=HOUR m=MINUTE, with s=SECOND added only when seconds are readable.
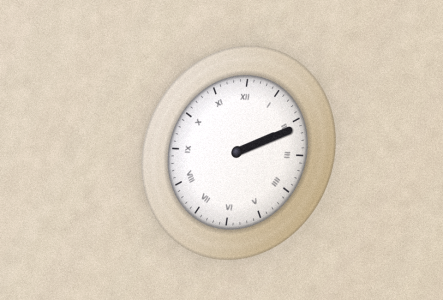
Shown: h=2 m=11
